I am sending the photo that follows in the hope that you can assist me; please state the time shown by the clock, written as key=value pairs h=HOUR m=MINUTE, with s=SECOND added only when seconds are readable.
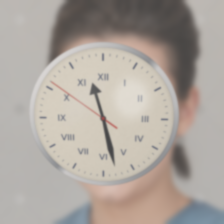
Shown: h=11 m=27 s=51
